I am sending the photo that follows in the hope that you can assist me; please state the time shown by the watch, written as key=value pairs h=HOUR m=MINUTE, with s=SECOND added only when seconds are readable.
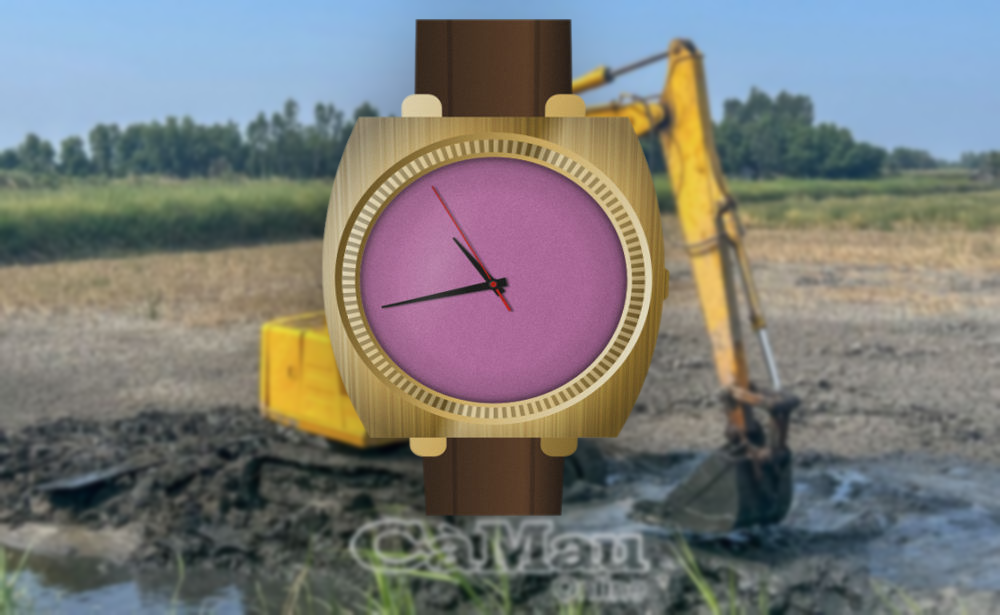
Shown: h=10 m=42 s=55
